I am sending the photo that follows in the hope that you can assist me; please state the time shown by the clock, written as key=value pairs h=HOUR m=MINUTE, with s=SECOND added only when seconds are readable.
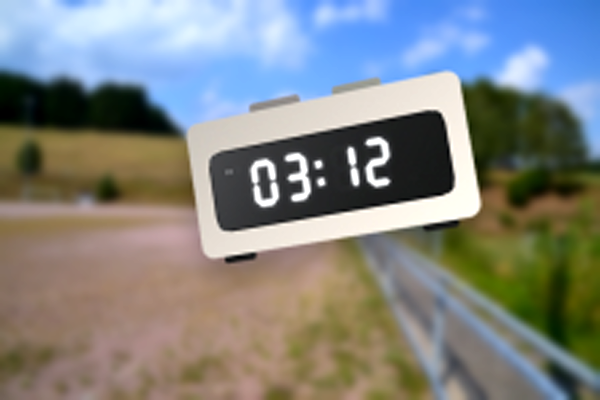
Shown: h=3 m=12
